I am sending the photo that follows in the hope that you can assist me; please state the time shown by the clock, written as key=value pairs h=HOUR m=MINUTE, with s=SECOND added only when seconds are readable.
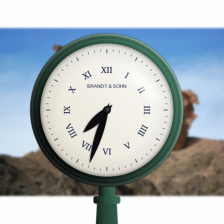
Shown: h=7 m=33
